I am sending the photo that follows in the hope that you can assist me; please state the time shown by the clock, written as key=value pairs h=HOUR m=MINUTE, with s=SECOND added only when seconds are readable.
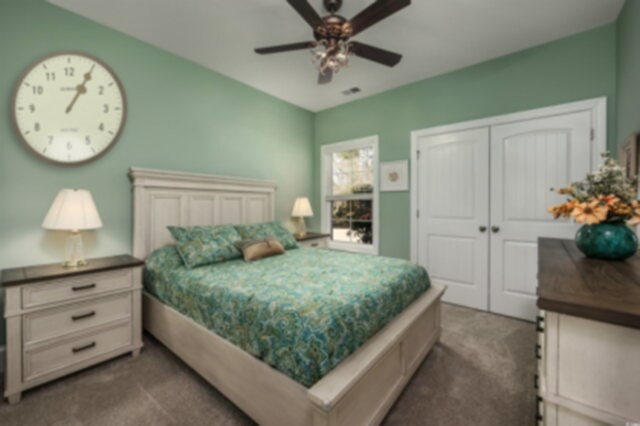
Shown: h=1 m=5
